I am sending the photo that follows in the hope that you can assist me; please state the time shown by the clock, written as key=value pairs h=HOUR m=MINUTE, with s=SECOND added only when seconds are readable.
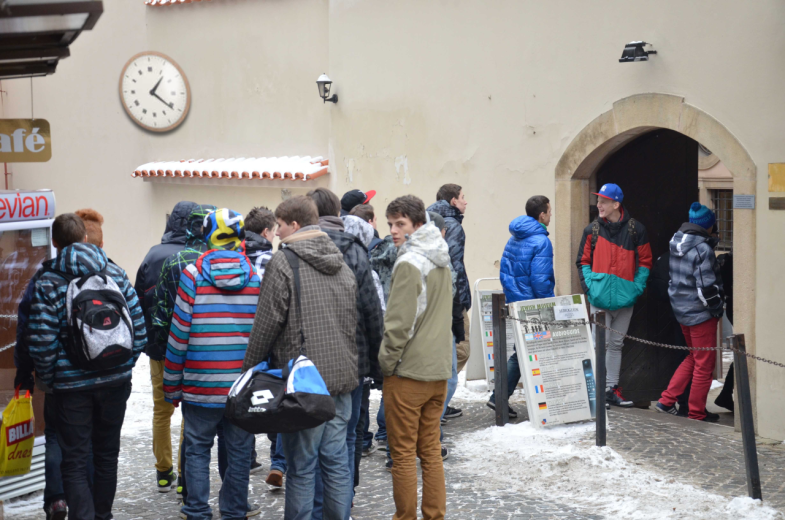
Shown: h=1 m=21
